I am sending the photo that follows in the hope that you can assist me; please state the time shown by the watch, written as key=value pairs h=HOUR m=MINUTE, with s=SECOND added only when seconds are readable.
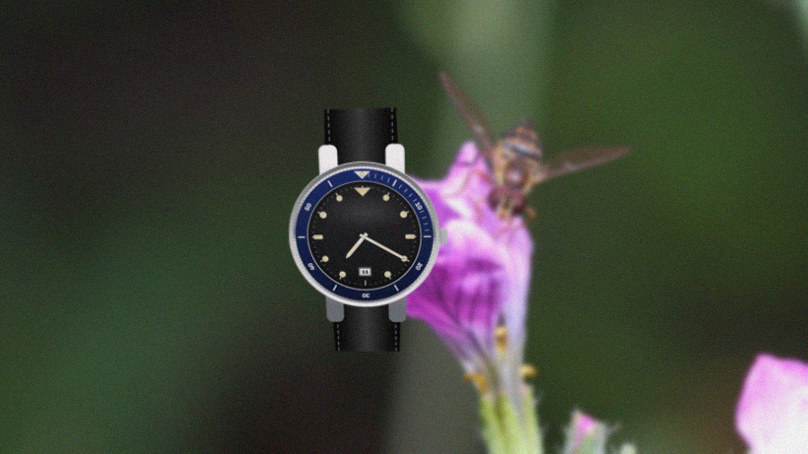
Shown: h=7 m=20
